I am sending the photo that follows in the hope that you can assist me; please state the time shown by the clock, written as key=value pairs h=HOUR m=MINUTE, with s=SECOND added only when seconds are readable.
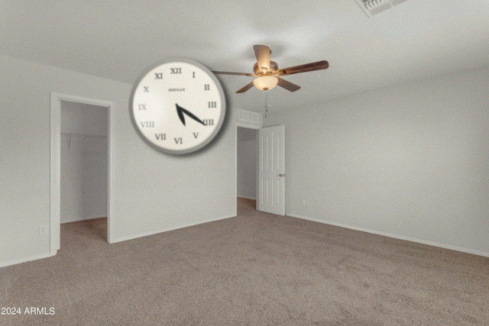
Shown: h=5 m=21
